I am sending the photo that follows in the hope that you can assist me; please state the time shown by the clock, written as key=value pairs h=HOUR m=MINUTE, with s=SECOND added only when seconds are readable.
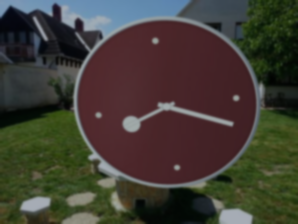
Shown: h=8 m=19
